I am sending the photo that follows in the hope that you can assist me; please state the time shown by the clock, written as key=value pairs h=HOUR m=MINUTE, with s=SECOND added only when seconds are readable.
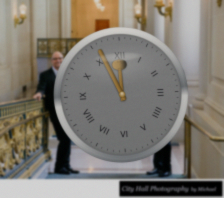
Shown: h=11 m=56
